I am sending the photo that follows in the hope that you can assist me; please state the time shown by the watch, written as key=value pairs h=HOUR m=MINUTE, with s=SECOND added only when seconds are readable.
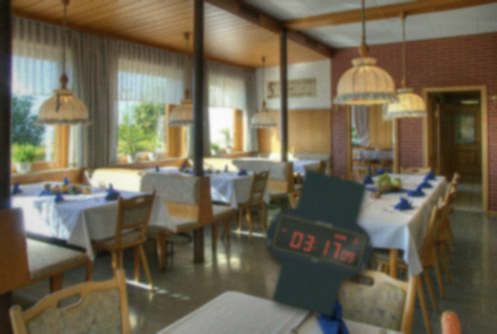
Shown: h=3 m=17
